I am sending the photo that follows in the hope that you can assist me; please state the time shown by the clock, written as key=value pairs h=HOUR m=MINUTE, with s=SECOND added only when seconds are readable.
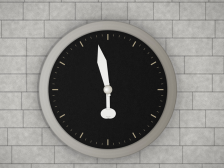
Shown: h=5 m=58
